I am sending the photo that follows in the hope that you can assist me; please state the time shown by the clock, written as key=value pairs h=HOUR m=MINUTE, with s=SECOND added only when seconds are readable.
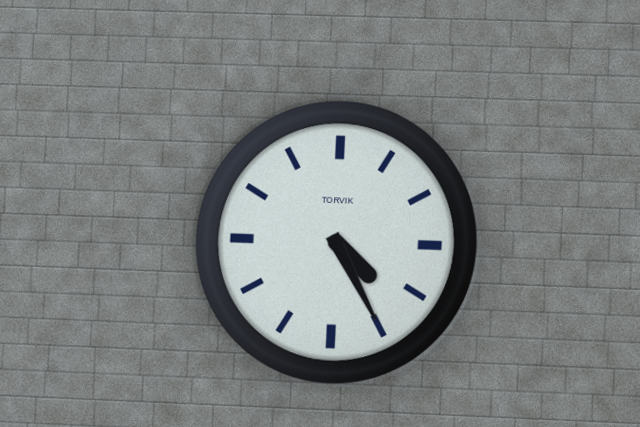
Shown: h=4 m=25
